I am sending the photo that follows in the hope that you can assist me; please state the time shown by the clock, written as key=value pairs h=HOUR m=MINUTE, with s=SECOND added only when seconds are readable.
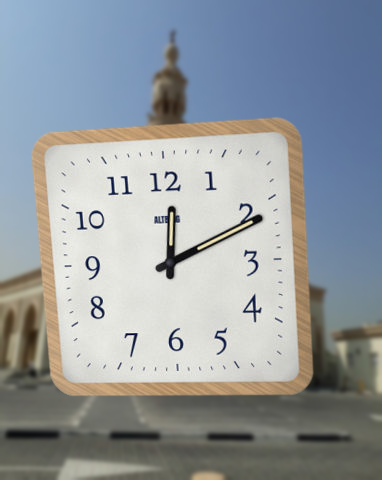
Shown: h=12 m=11
